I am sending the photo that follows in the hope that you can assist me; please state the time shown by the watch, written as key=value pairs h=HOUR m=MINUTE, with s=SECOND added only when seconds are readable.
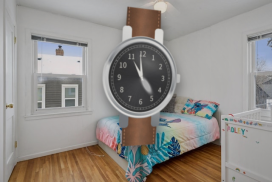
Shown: h=10 m=59
